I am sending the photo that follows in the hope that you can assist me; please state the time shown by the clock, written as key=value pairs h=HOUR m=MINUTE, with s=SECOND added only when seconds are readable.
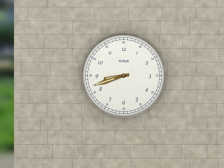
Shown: h=8 m=42
